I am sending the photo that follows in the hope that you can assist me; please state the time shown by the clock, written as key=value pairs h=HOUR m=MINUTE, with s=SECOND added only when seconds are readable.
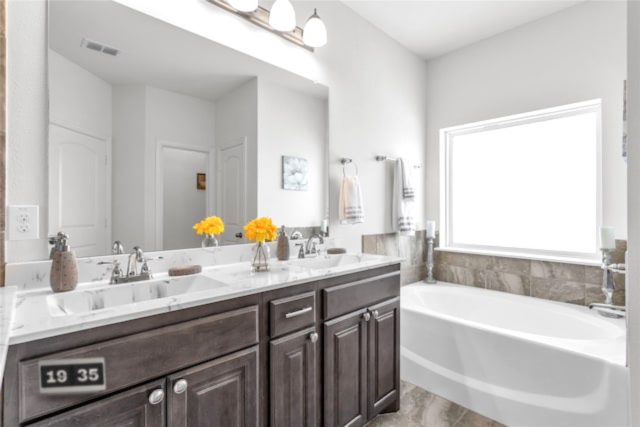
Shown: h=19 m=35
